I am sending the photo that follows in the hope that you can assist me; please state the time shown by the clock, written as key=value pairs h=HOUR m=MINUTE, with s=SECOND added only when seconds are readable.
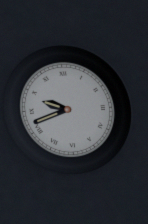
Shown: h=9 m=42
